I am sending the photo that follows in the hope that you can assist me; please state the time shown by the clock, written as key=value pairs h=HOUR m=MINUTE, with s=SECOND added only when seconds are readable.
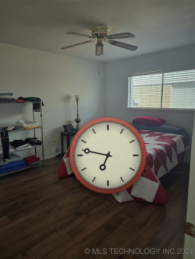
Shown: h=6 m=47
